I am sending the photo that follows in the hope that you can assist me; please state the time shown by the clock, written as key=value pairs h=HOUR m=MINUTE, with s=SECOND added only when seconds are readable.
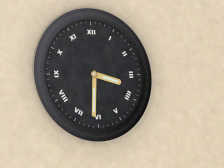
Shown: h=3 m=31
